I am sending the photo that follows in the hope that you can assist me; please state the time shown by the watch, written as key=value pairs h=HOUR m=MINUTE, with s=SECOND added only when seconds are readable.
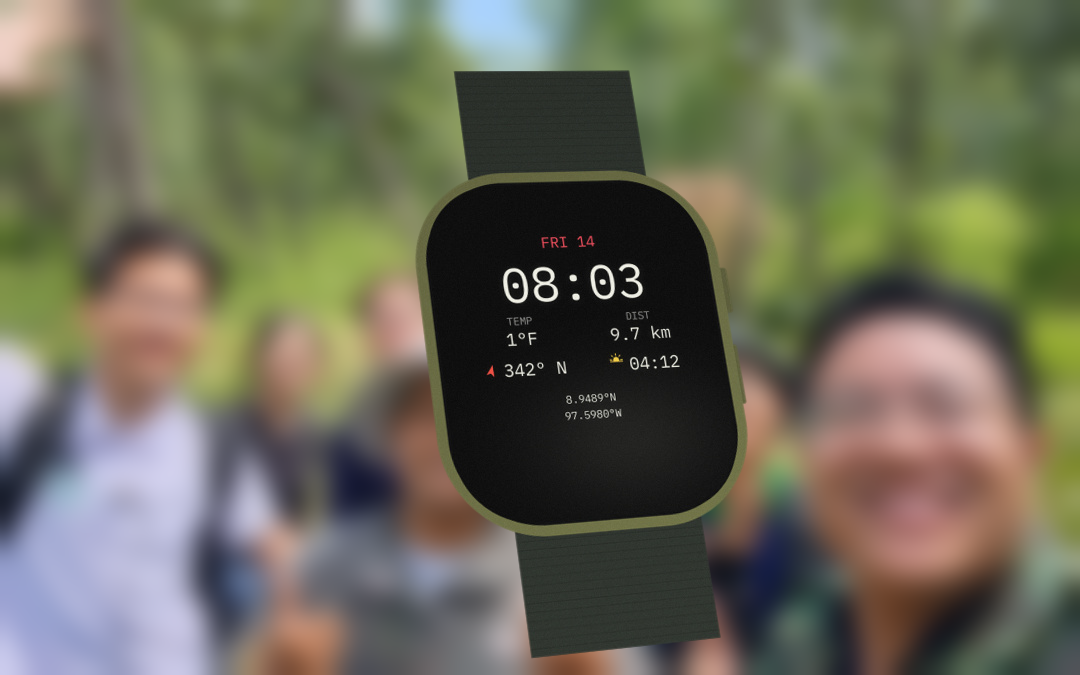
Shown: h=8 m=3
